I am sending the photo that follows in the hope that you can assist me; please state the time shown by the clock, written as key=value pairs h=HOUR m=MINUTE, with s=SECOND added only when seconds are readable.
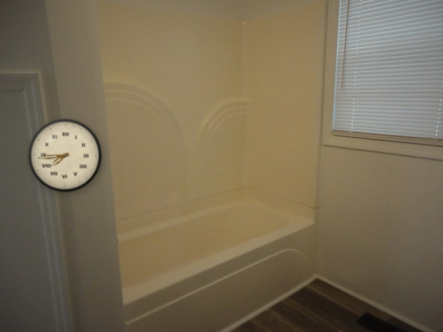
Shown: h=7 m=44
